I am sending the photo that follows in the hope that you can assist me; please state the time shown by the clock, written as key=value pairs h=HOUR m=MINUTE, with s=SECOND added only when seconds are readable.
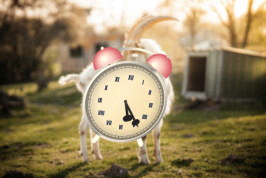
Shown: h=5 m=24
